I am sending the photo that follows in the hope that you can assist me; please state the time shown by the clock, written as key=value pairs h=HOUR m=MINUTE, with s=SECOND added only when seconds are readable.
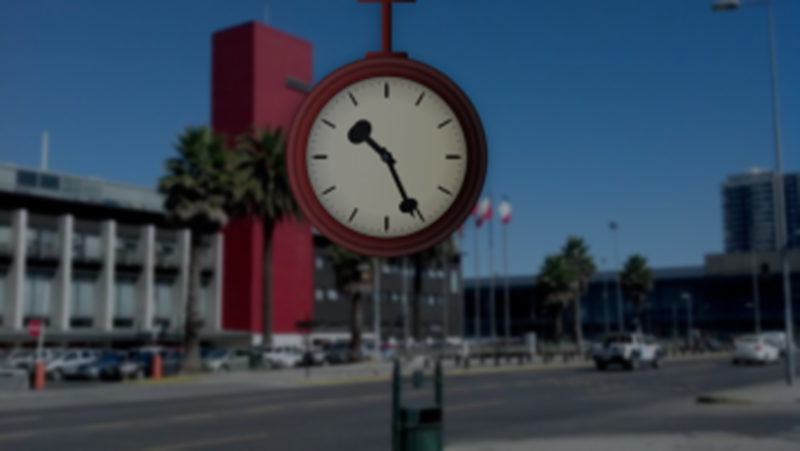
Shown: h=10 m=26
